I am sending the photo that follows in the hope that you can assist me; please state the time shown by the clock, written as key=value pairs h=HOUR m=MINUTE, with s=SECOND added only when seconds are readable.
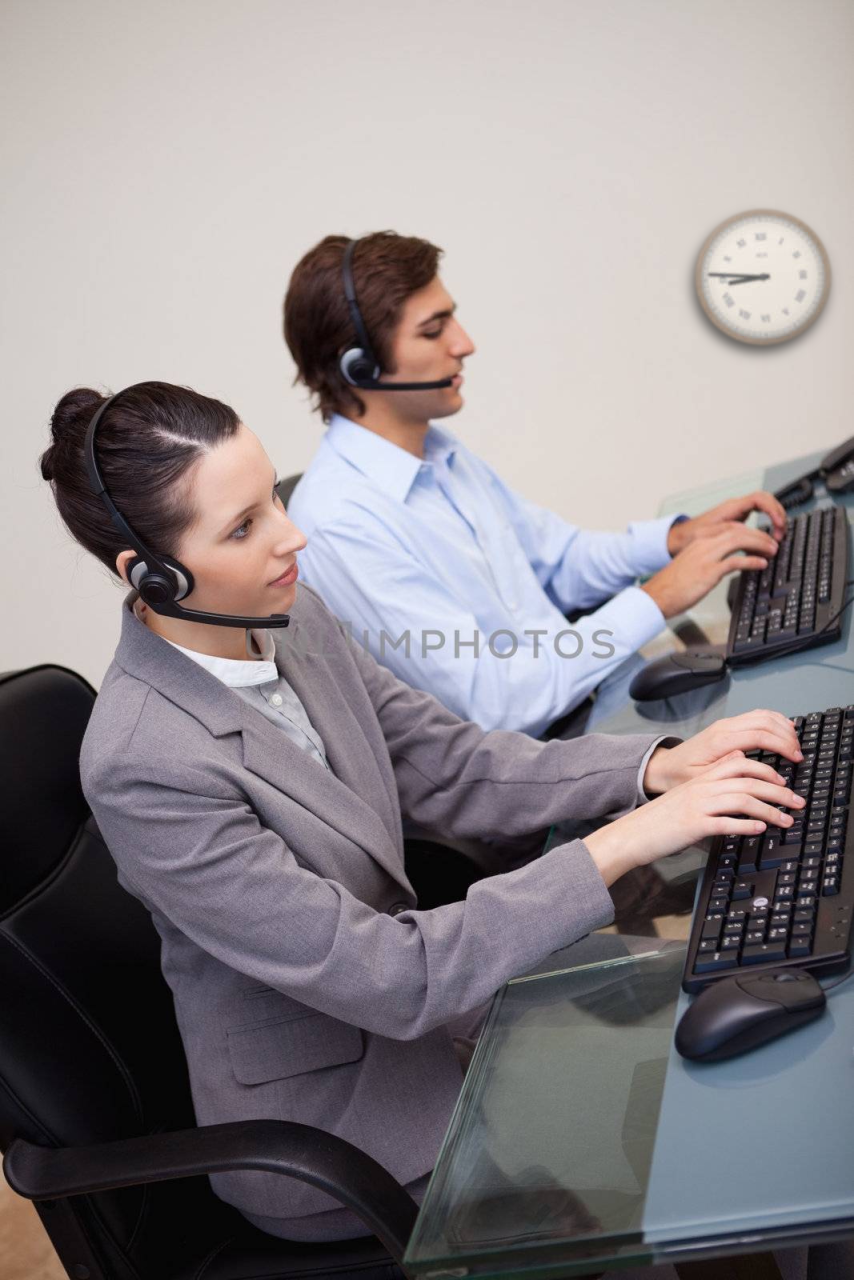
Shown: h=8 m=46
